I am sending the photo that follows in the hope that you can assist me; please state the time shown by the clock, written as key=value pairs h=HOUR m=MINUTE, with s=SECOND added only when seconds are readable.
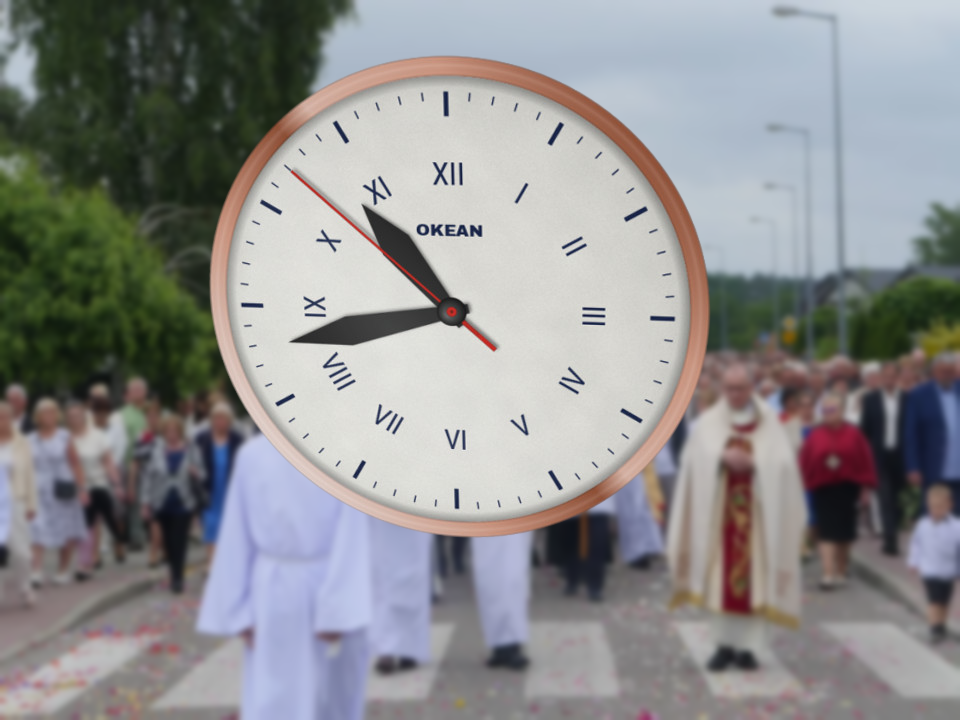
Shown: h=10 m=42 s=52
